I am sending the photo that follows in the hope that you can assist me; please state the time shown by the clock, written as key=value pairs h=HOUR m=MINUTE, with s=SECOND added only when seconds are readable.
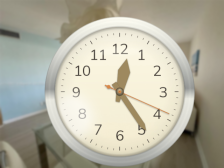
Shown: h=12 m=24 s=19
